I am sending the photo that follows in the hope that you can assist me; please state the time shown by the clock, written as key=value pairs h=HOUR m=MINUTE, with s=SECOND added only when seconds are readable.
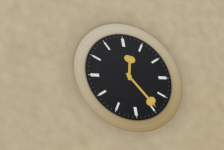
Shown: h=12 m=24
